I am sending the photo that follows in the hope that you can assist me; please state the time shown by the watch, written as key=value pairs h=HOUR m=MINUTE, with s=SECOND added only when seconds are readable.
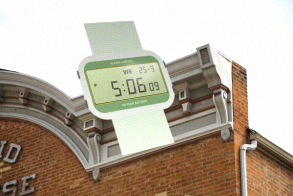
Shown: h=5 m=6 s=9
